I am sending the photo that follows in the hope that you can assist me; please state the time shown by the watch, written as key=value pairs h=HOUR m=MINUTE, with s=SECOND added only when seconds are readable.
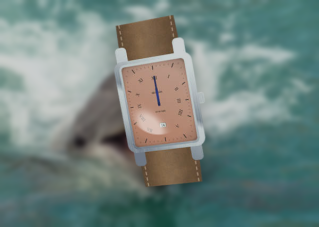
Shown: h=12 m=0
